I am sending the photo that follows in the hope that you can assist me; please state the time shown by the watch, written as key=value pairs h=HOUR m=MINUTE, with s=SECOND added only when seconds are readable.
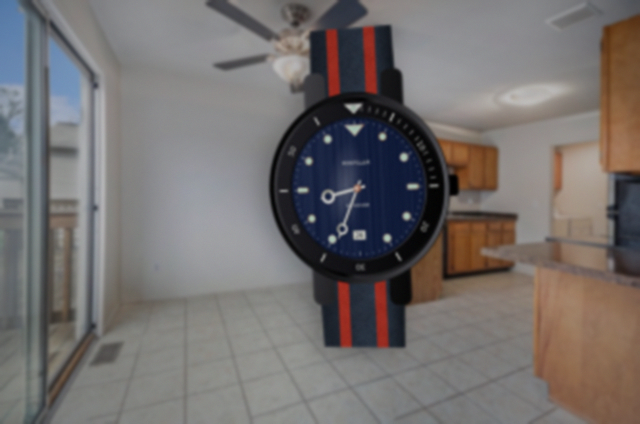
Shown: h=8 m=34
